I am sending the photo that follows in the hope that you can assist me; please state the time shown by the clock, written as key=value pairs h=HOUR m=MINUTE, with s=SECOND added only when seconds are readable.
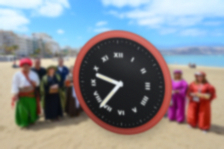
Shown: h=9 m=37
